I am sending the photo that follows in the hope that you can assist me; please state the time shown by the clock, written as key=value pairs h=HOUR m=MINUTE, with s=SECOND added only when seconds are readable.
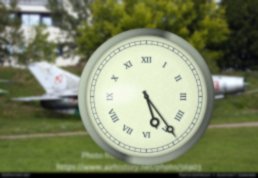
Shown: h=5 m=24
